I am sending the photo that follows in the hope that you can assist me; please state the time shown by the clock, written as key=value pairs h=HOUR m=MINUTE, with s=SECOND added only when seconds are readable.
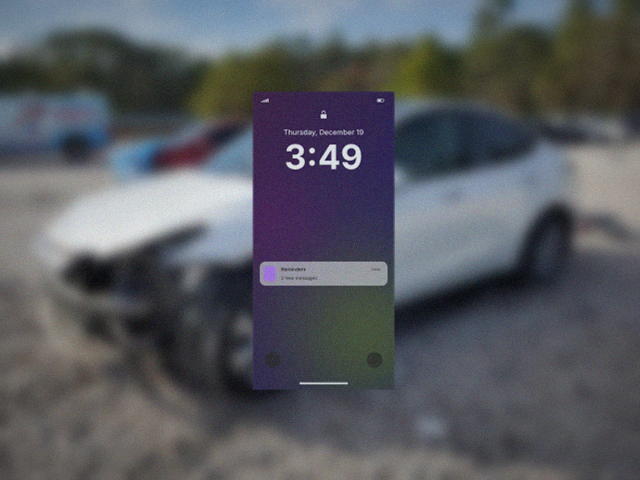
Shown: h=3 m=49
